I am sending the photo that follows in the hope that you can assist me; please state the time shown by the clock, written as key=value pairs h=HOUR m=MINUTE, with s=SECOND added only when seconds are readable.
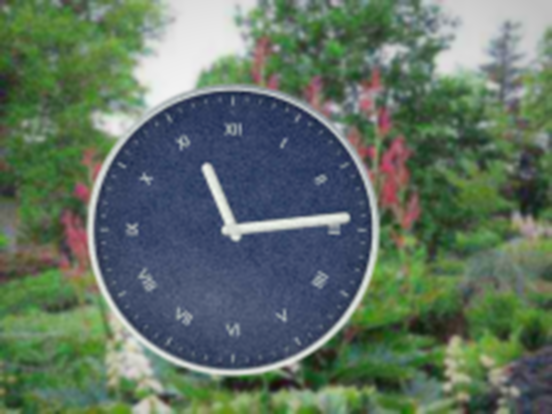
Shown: h=11 m=14
